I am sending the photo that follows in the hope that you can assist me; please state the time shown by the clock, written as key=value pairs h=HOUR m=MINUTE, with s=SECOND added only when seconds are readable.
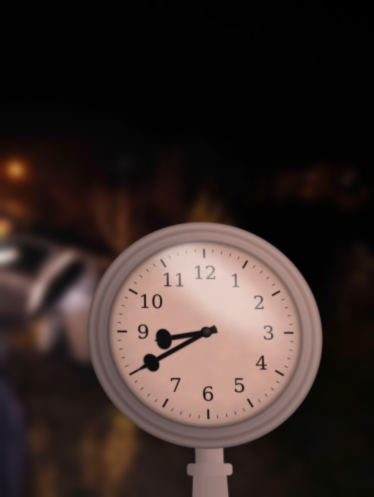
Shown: h=8 m=40
